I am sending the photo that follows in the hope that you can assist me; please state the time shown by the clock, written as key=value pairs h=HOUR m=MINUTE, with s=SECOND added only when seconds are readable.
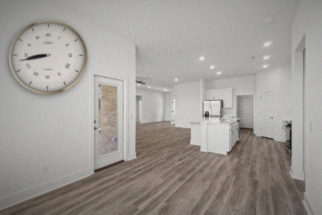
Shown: h=8 m=43
